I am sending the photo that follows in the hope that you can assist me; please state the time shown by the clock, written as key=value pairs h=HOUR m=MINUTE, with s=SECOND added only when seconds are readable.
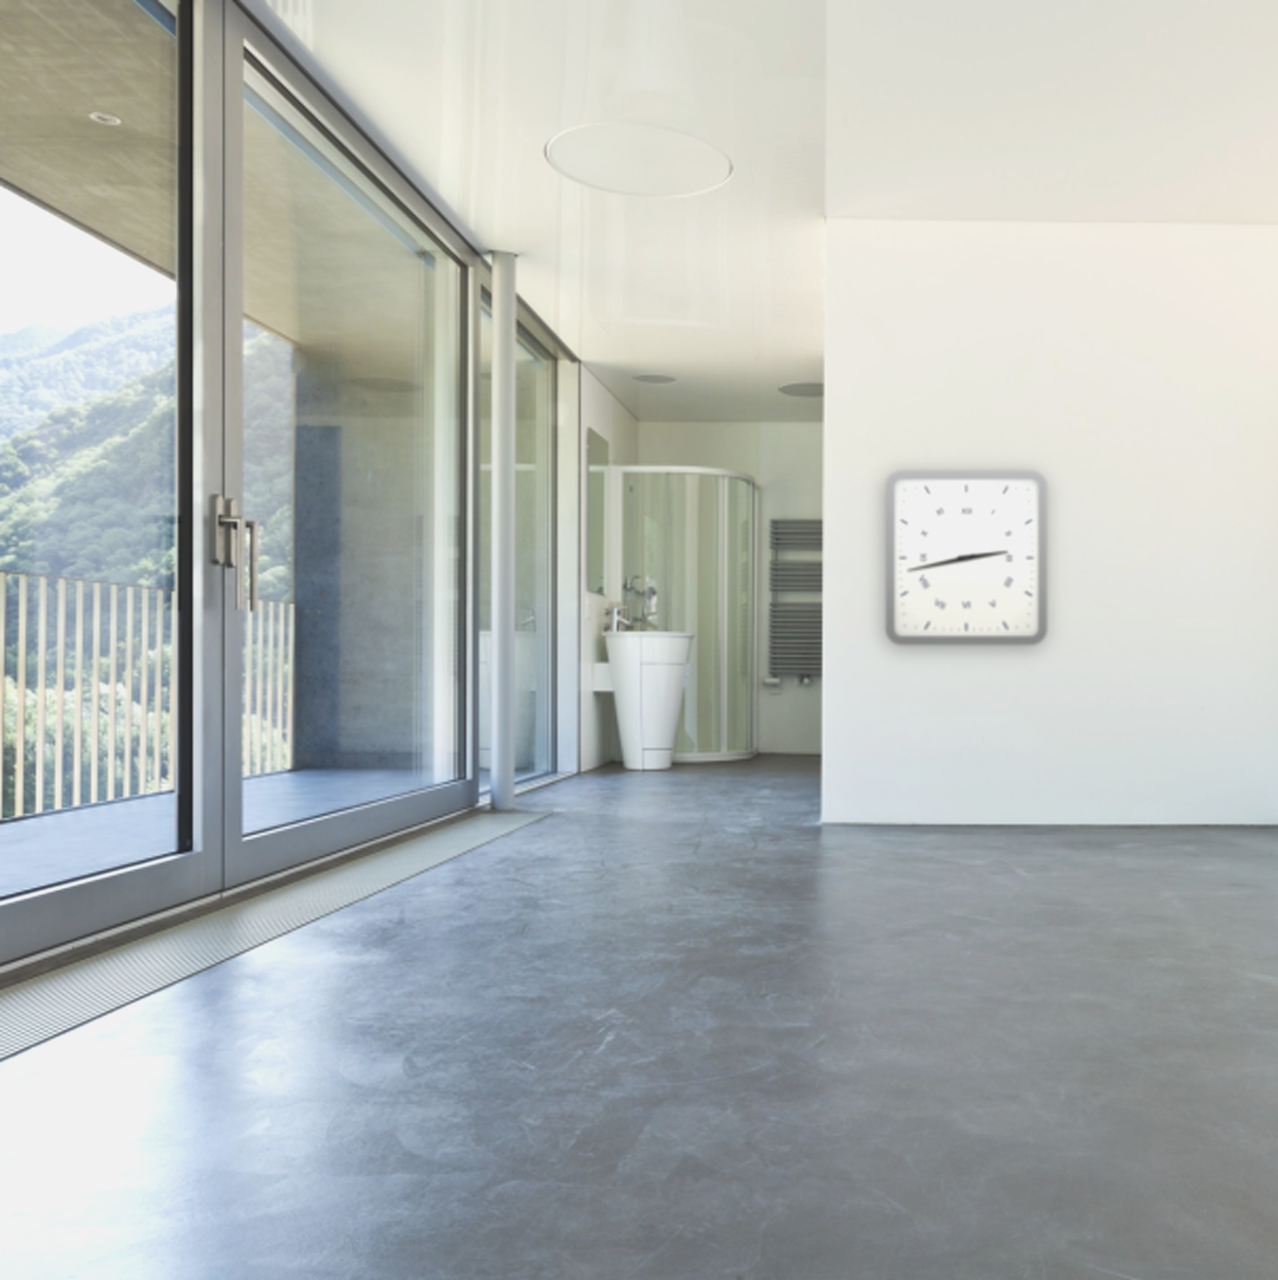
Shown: h=2 m=43
